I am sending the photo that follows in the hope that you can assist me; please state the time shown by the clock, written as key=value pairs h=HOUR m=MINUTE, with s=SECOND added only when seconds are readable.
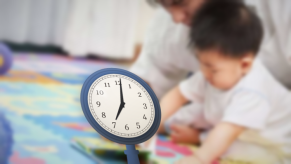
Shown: h=7 m=1
